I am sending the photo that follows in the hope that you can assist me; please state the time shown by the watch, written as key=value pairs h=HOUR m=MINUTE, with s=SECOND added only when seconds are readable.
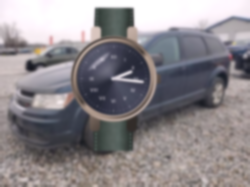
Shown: h=2 m=16
